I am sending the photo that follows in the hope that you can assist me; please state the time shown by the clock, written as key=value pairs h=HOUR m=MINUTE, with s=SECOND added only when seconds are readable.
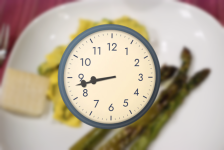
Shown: h=8 m=43
